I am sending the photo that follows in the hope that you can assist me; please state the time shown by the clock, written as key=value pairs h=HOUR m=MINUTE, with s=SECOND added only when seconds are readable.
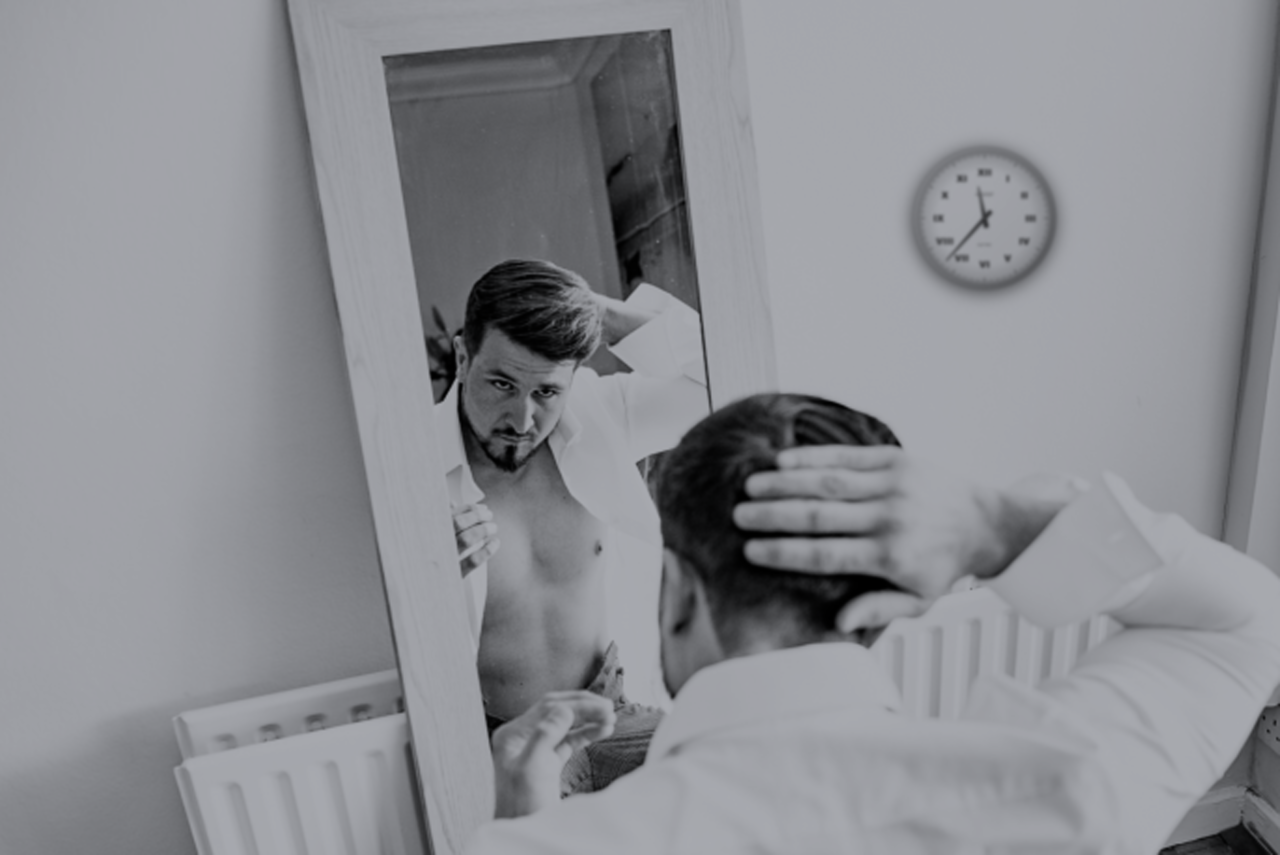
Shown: h=11 m=37
